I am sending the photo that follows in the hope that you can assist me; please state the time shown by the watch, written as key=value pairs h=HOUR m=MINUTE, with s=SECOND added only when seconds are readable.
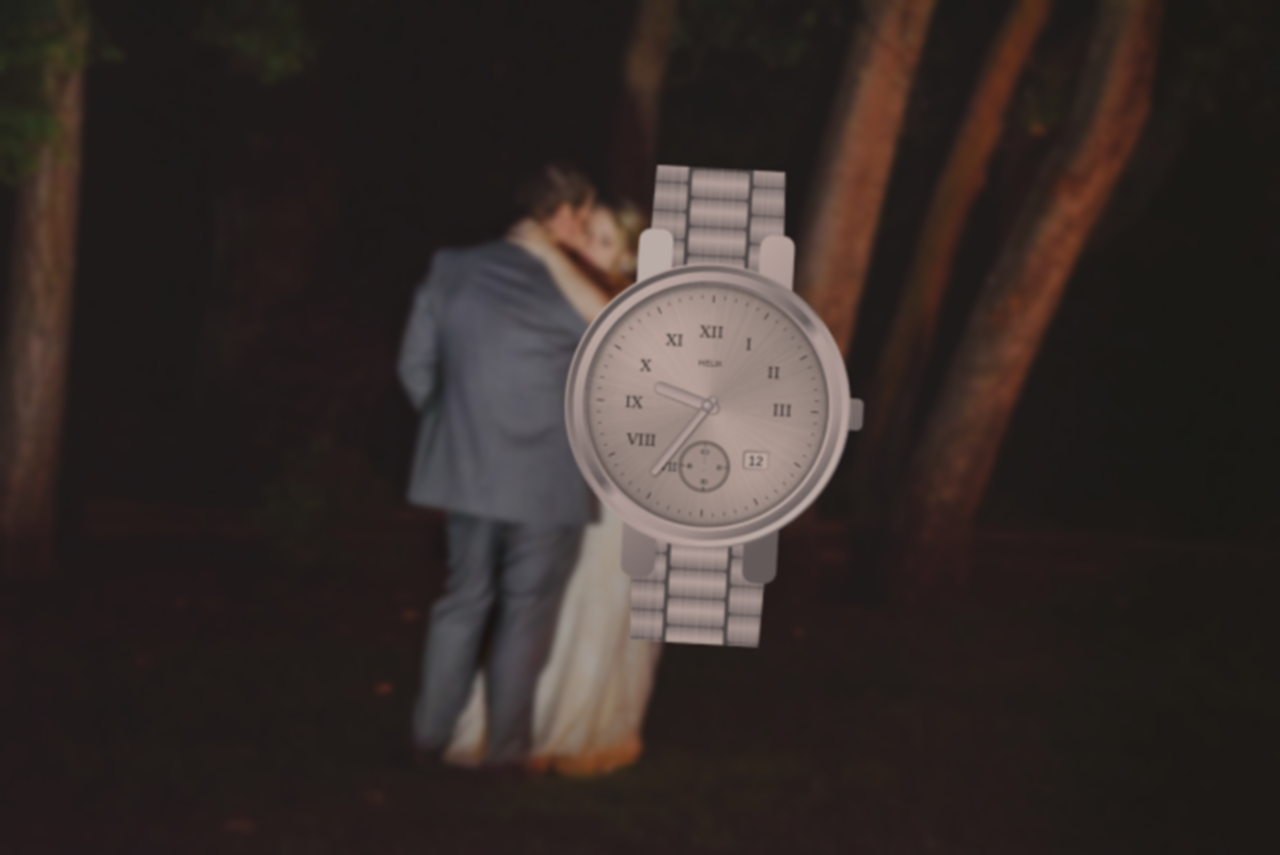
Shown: h=9 m=36
